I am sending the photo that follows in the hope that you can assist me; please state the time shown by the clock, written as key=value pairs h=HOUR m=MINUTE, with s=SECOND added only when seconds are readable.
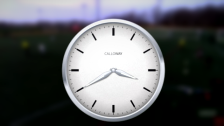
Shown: h=3 m=40
